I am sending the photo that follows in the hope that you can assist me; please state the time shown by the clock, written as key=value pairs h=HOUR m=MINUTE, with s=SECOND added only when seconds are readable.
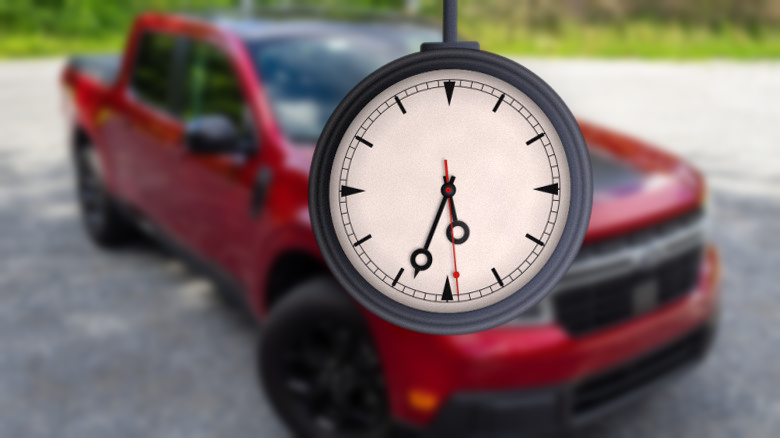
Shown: h=5 m=33 s=29
